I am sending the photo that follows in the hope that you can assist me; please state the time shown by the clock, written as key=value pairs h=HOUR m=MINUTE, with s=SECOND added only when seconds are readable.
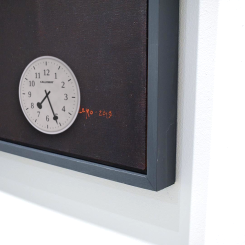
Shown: h=7 m=26
